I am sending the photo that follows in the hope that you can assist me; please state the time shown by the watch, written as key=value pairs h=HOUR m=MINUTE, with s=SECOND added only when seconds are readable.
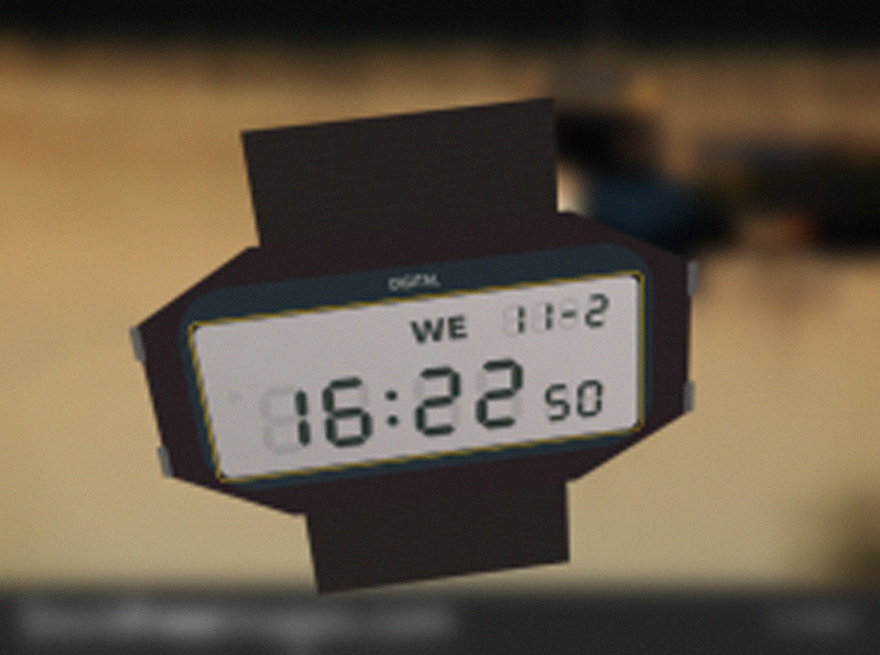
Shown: h=16 m=22 s=50
